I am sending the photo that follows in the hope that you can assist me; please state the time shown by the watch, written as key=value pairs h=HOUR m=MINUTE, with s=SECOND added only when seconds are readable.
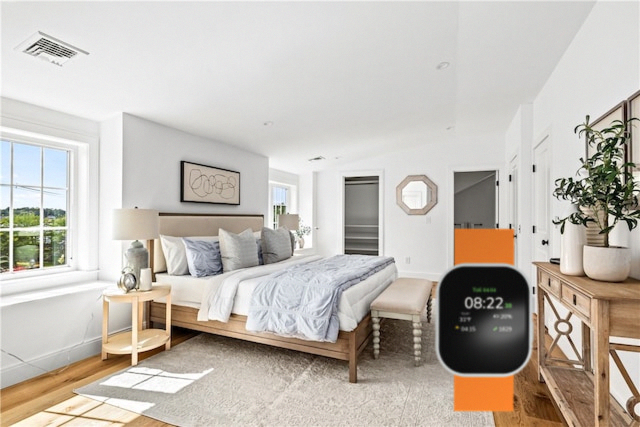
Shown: h=8 m=22
